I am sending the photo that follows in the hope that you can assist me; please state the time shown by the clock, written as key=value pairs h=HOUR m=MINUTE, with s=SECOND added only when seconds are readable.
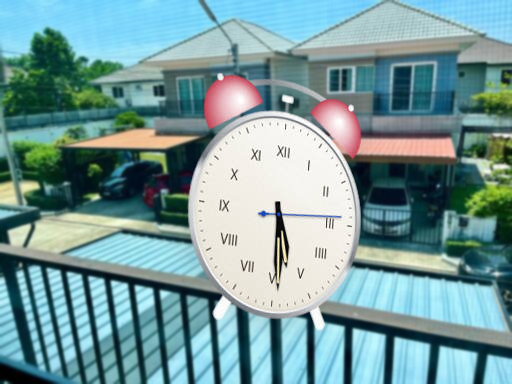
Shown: h=5 m=29 s=14
